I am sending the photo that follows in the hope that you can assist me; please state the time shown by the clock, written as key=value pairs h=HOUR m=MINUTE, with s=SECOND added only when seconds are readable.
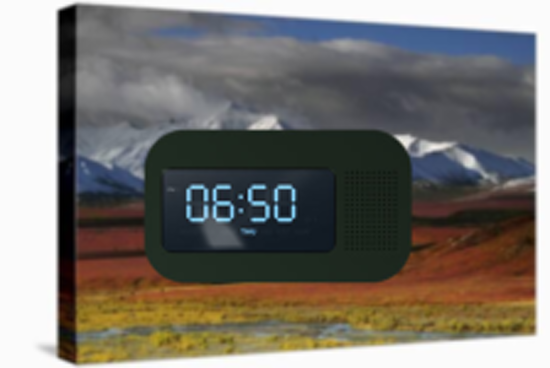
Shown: h=6 m=50
